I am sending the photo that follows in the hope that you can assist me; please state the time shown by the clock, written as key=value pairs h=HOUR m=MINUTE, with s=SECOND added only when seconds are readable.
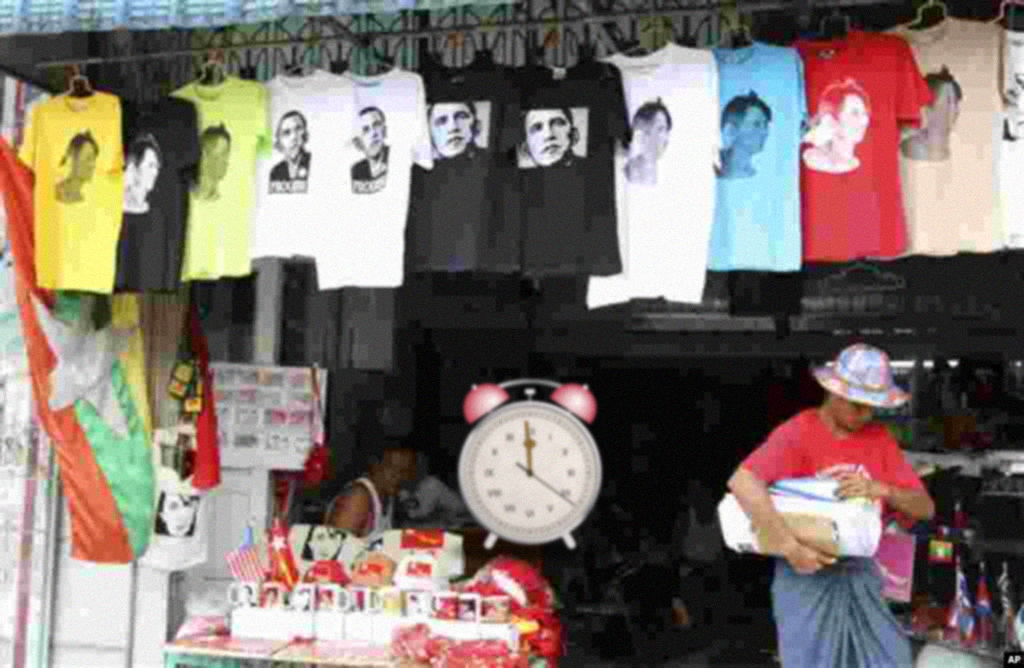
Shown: h=11 m=59 s=21
